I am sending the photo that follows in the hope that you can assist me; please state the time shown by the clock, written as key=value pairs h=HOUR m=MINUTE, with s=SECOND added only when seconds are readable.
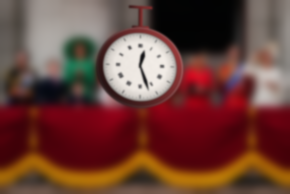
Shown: h=12 m=27
